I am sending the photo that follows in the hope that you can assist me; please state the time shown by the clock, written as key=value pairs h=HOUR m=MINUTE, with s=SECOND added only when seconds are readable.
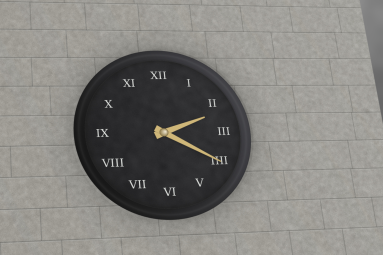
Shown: h=2 m=20
